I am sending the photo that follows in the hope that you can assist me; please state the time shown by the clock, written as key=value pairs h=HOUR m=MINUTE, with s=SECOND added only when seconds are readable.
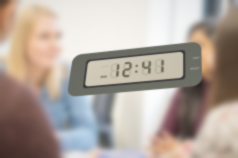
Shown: h=12 m=41
